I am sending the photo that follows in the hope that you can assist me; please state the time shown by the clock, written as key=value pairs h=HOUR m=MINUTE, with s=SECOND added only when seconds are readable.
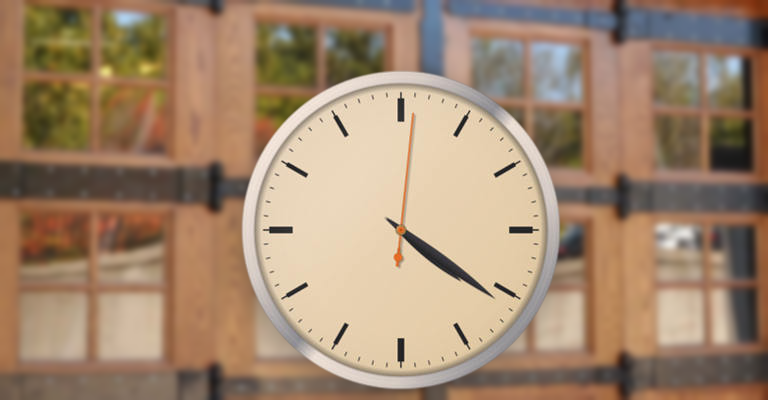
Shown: h=4 m=21 s=1
